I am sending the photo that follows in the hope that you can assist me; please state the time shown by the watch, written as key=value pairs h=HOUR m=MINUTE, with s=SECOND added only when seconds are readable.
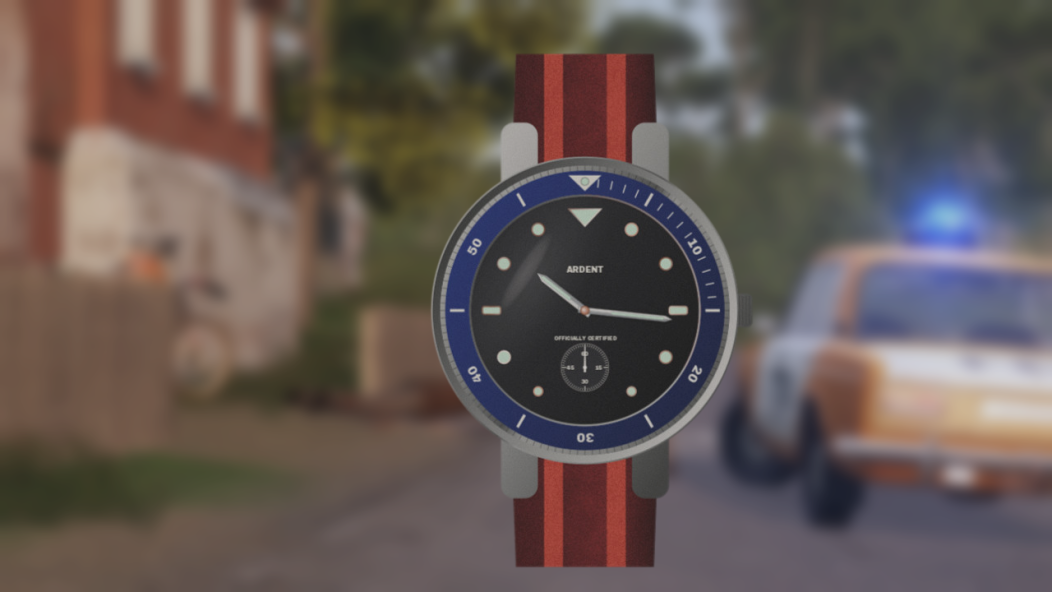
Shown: h=10 m=16
